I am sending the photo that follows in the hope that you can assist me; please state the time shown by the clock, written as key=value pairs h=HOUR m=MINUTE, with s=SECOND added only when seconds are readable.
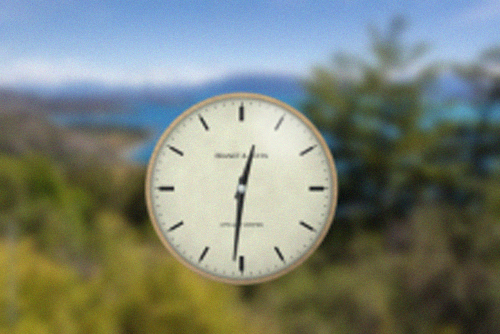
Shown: h=12 m=31
